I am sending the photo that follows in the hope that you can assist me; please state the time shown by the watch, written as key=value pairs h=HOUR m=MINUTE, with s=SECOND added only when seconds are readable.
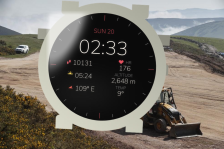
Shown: h=2 m=33
